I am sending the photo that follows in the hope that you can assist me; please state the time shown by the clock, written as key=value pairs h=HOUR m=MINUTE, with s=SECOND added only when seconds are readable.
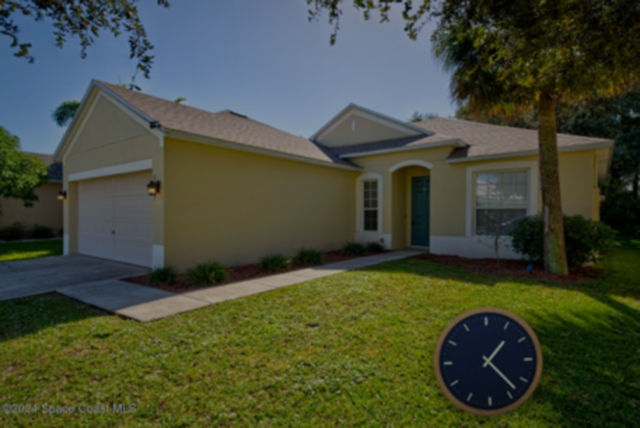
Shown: h=1 m=23
